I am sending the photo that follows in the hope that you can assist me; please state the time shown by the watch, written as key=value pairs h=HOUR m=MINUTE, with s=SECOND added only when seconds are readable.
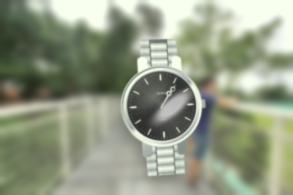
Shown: h=1 m=6
